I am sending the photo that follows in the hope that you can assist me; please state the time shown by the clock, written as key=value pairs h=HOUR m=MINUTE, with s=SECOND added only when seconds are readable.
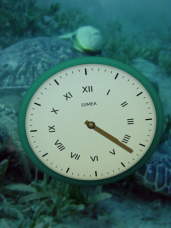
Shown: h=4 m=22
